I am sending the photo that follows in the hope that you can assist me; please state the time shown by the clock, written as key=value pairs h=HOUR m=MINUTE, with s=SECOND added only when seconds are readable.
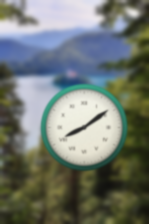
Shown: h=8 m=9
